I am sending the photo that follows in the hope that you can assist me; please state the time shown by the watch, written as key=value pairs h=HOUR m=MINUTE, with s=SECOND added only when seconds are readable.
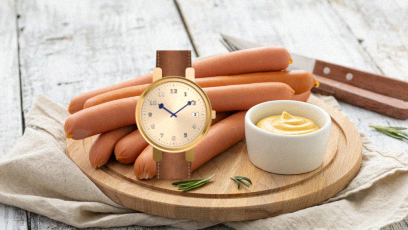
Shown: h=10 m=9
